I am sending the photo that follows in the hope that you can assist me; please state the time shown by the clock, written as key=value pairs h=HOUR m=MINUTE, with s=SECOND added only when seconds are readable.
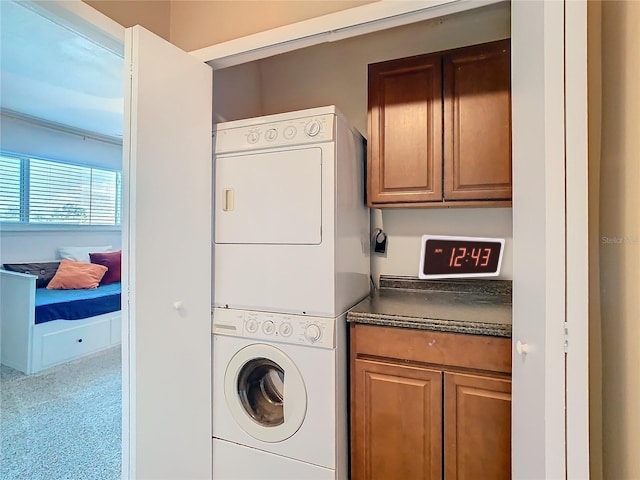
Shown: h=12 m=43
